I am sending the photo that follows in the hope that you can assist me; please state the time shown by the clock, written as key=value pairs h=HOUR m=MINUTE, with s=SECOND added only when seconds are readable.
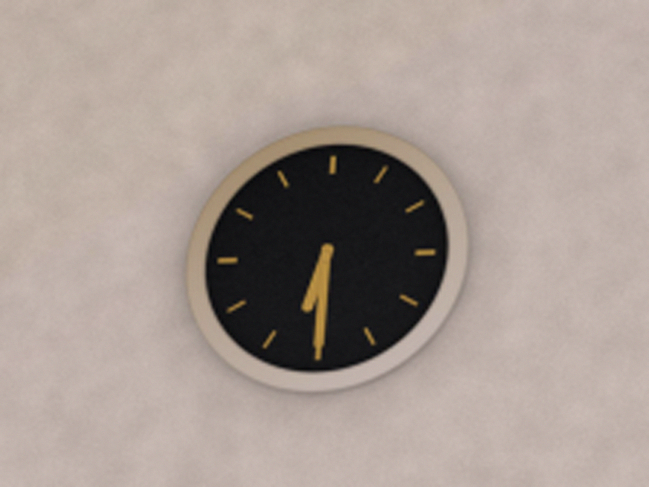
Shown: h=6 m=30
